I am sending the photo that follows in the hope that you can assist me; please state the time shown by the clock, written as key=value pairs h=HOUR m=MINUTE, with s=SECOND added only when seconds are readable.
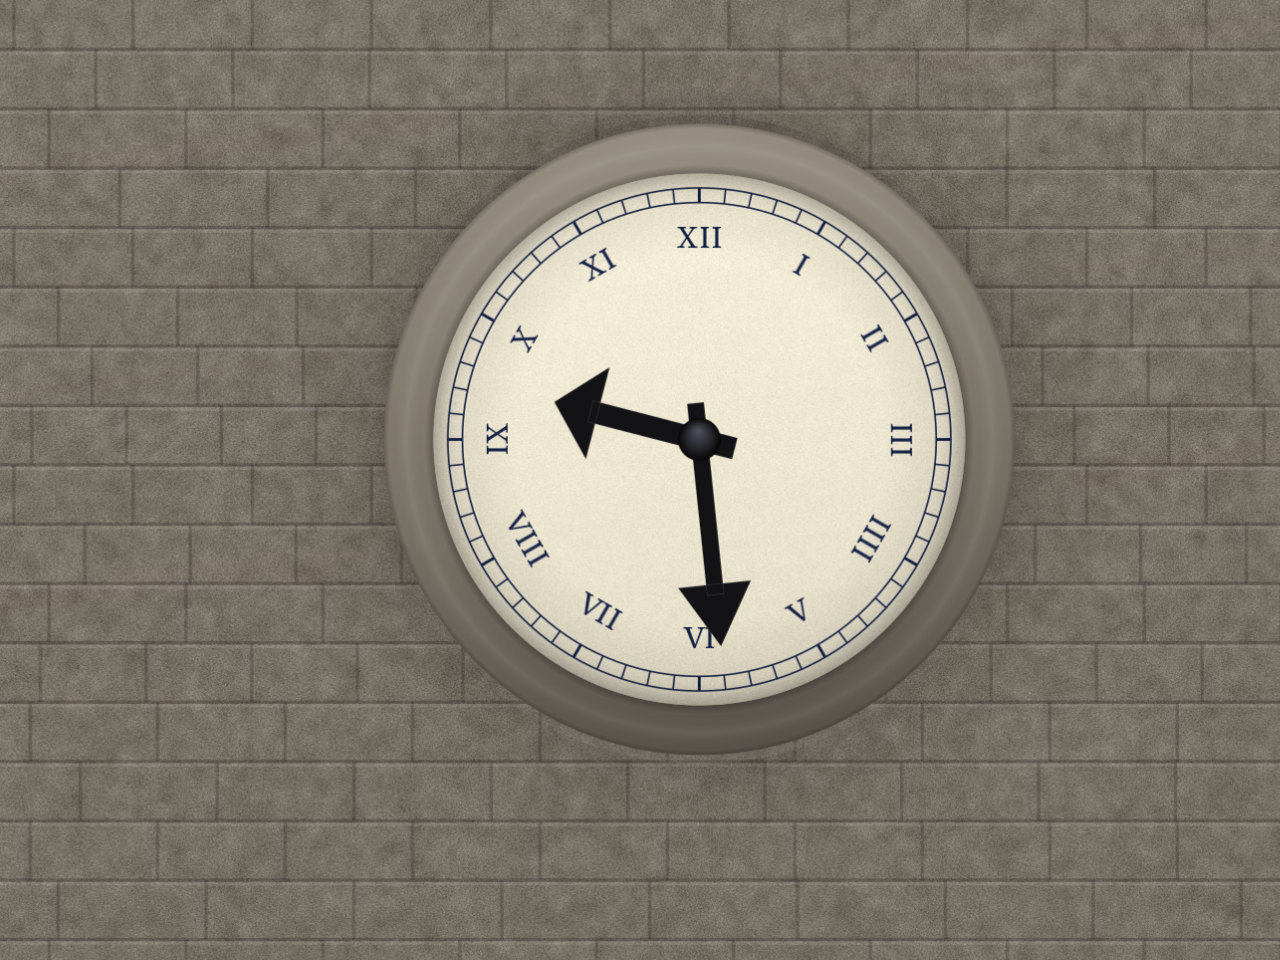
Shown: h=9 m=29
